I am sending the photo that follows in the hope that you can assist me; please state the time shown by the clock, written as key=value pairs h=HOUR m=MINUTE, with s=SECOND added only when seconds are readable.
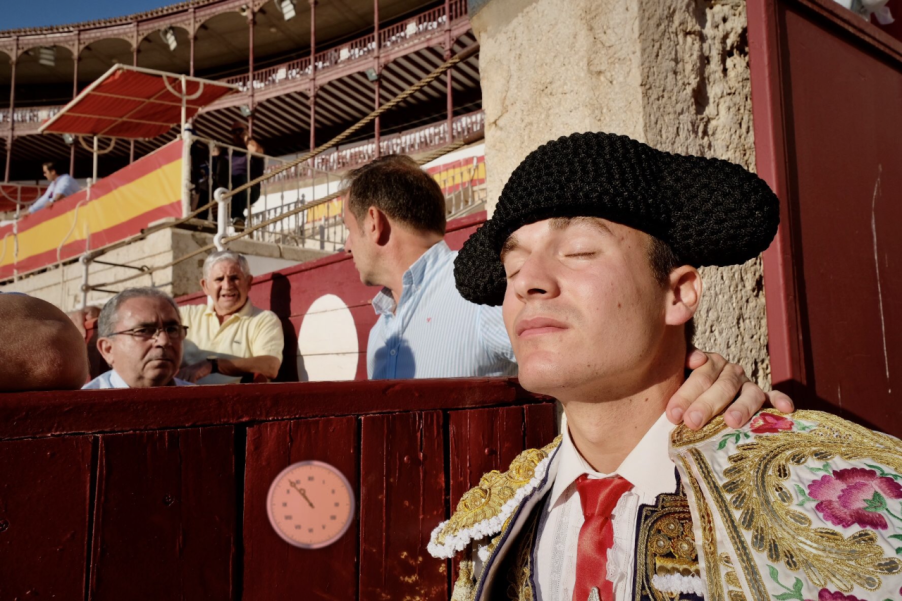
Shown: h=10 m=53
